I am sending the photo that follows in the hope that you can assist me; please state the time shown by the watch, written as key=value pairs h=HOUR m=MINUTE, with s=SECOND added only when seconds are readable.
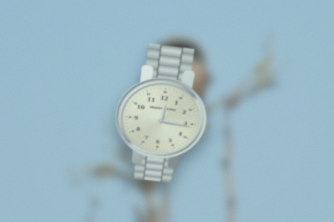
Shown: h=12 m=16
